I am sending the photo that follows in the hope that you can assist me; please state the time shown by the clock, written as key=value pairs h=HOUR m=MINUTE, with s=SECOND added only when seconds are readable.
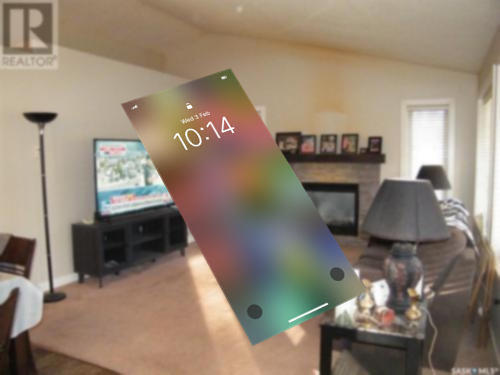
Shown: h=10 m=14
